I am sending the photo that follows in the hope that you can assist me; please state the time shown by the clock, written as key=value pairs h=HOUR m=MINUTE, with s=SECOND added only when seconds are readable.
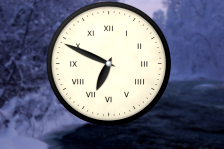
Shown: h=6 m=49
